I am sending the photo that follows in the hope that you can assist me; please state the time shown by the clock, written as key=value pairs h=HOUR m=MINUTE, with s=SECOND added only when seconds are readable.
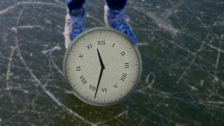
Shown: h=11 m=33
